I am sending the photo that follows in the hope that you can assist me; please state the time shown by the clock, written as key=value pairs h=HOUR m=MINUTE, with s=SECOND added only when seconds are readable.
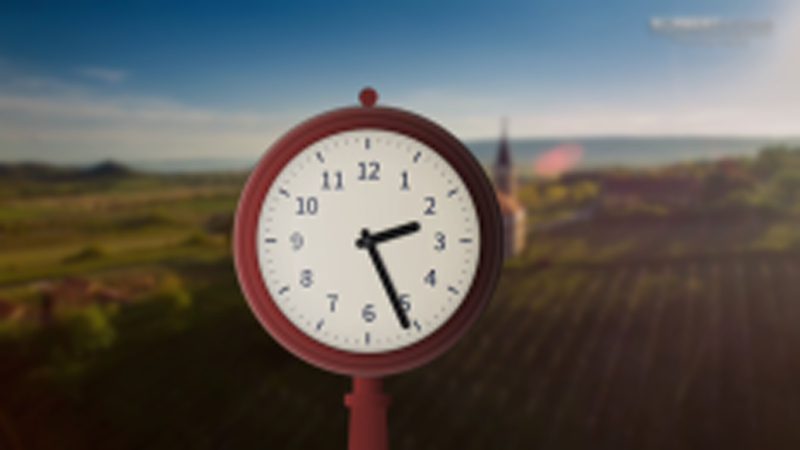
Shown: h=2 m=26
